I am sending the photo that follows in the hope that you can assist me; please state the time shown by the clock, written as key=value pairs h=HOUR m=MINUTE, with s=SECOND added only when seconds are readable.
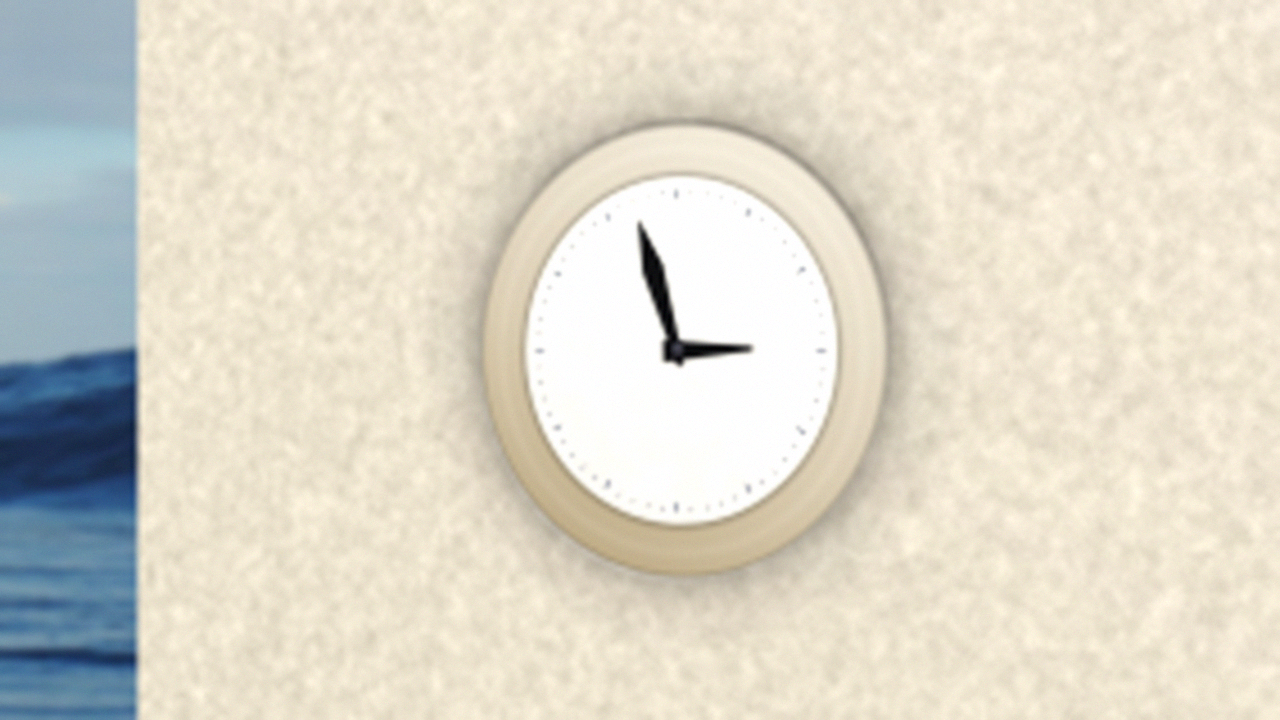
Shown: h=2 m=57
